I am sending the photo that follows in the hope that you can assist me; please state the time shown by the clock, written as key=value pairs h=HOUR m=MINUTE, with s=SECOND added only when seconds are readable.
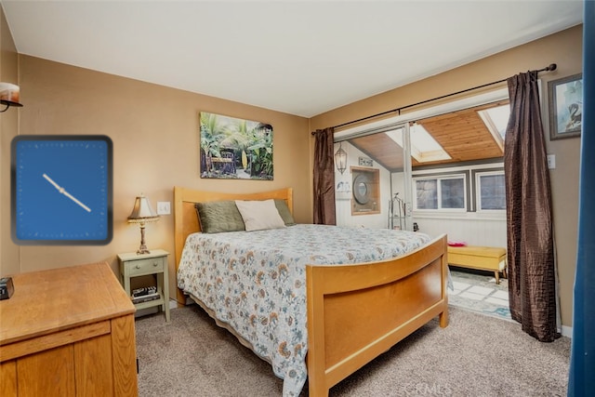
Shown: h=10 m=21
